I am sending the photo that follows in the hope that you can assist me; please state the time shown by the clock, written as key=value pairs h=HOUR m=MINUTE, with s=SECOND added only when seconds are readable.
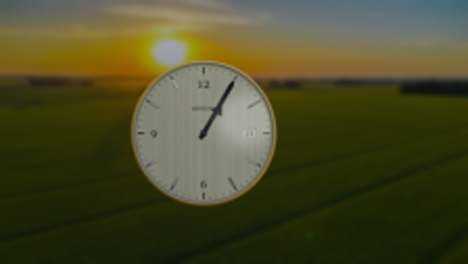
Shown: h=1 m=5
